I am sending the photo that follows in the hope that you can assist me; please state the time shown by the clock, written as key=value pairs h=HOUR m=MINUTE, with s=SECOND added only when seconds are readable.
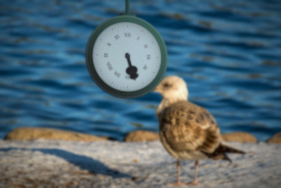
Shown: h=5 m=27
